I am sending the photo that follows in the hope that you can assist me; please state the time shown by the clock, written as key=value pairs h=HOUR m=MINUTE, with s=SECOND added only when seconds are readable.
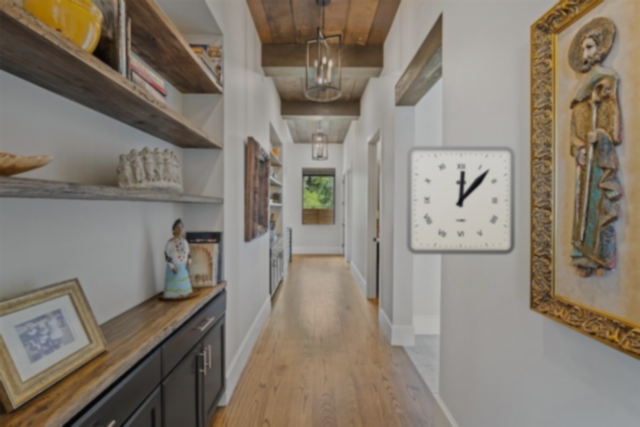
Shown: h=12 m=7
